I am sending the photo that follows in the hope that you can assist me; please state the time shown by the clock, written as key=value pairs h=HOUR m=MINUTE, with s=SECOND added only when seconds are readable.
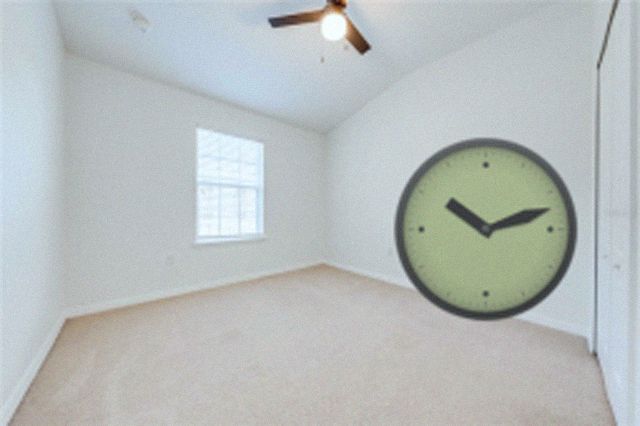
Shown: h=10 m=12
